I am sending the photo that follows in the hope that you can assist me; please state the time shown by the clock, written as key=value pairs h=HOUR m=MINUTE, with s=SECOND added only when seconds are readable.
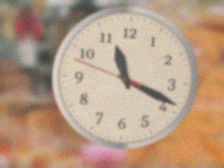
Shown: h=11 m=18 s=48
